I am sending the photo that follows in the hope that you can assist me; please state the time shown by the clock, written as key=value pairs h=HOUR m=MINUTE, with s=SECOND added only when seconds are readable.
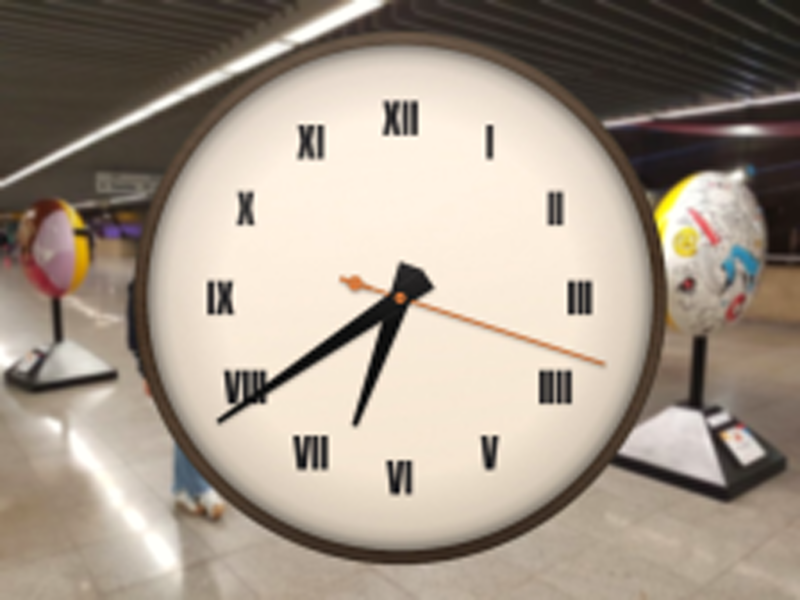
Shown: h=6 m=39 s=18
